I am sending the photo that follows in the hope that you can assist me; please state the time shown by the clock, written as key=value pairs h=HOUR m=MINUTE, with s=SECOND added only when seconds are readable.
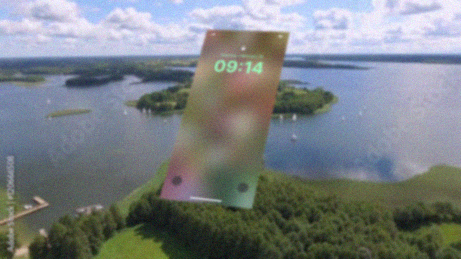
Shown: h=9 m=14
